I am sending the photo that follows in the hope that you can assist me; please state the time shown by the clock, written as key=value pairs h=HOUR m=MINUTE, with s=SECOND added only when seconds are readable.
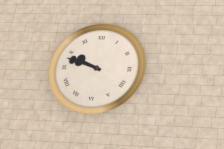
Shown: h=9 m=48
